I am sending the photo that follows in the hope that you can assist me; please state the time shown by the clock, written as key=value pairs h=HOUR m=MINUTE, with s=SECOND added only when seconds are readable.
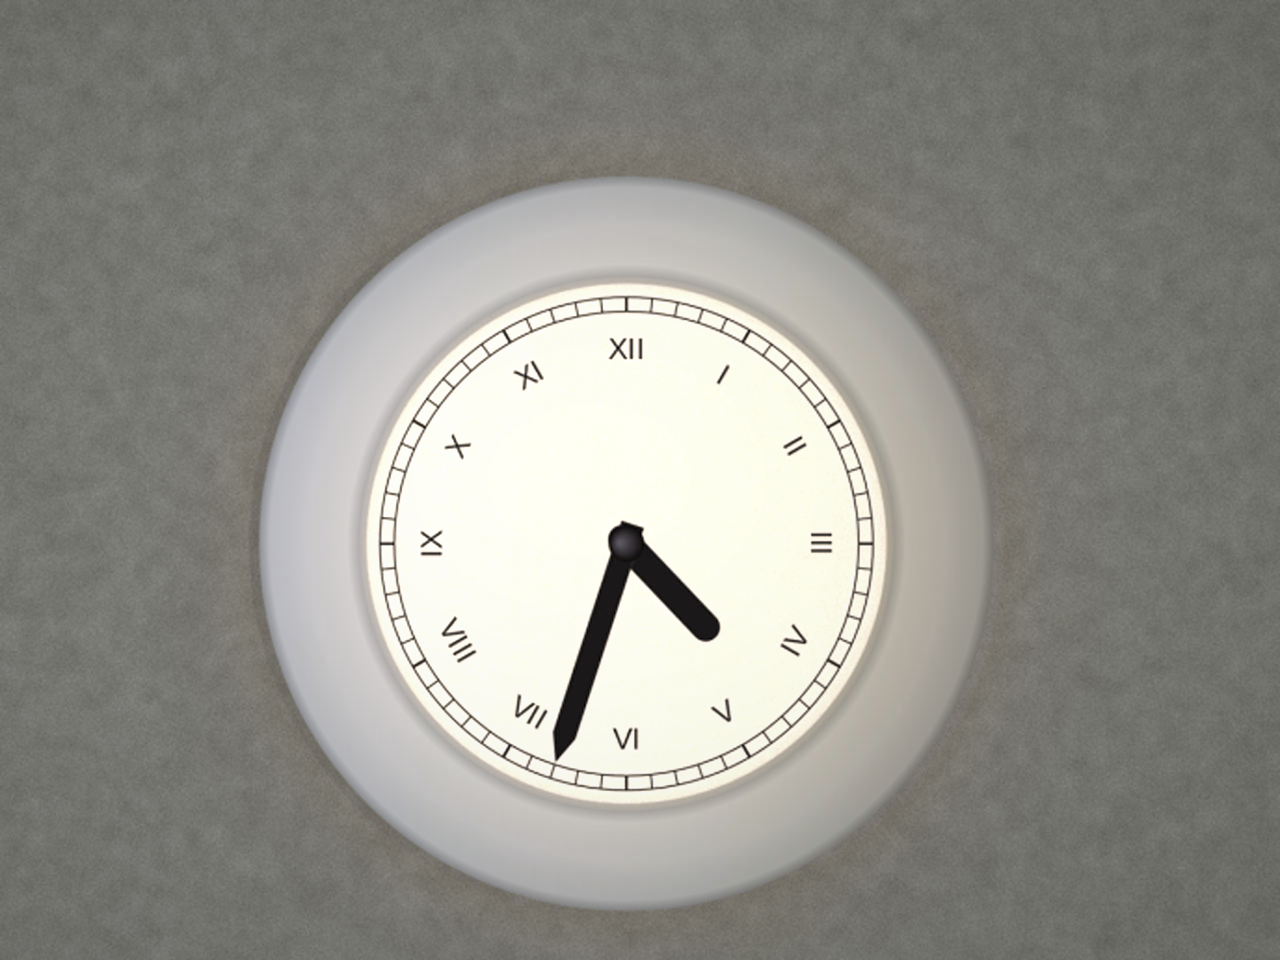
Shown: h=4 m=33
